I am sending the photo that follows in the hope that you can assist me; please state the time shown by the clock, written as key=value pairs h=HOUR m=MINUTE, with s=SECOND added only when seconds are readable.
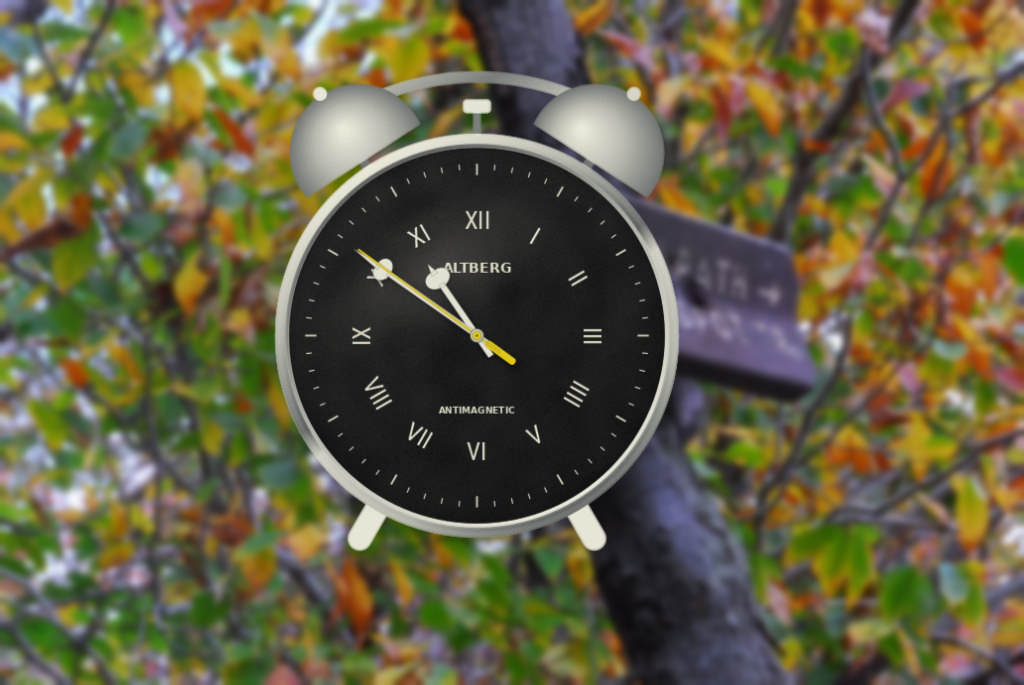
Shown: h=10 m=50 s=51
